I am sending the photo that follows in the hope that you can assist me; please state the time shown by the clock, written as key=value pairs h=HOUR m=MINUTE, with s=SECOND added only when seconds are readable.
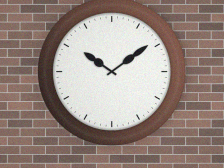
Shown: h=10 m=9
